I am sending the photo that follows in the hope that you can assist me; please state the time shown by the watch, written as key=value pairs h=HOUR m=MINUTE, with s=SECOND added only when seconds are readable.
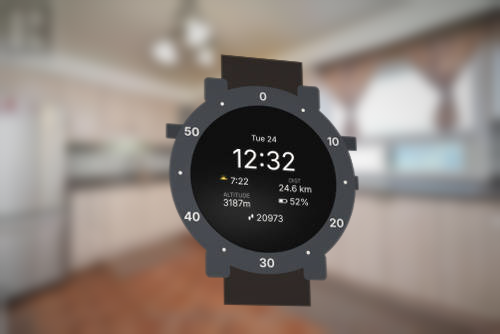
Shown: h=12 m=32
